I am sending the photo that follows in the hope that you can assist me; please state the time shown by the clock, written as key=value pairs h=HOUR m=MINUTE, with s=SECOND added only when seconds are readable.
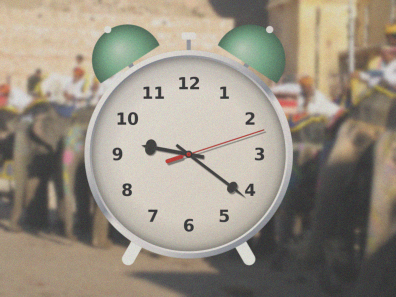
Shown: h=9 m=21 s=12
